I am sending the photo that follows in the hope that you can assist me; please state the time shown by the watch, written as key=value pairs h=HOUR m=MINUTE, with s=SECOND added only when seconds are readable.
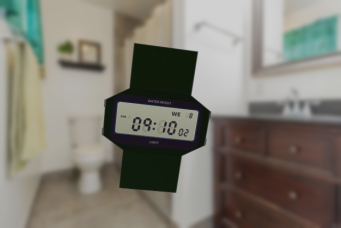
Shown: h=9 m=10 s=2
